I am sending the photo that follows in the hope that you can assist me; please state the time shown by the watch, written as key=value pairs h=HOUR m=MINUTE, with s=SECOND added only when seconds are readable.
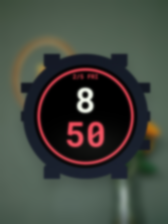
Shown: h=8 m=50
